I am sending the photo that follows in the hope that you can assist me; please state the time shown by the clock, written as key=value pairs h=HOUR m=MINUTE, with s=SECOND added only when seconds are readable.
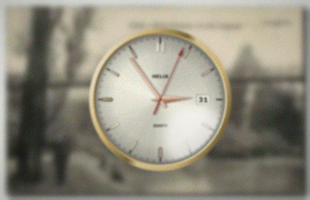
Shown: h=2 m=54 s=4
